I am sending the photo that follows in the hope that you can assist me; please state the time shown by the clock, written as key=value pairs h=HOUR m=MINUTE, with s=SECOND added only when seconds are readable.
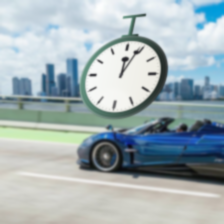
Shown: h=12 m=4
